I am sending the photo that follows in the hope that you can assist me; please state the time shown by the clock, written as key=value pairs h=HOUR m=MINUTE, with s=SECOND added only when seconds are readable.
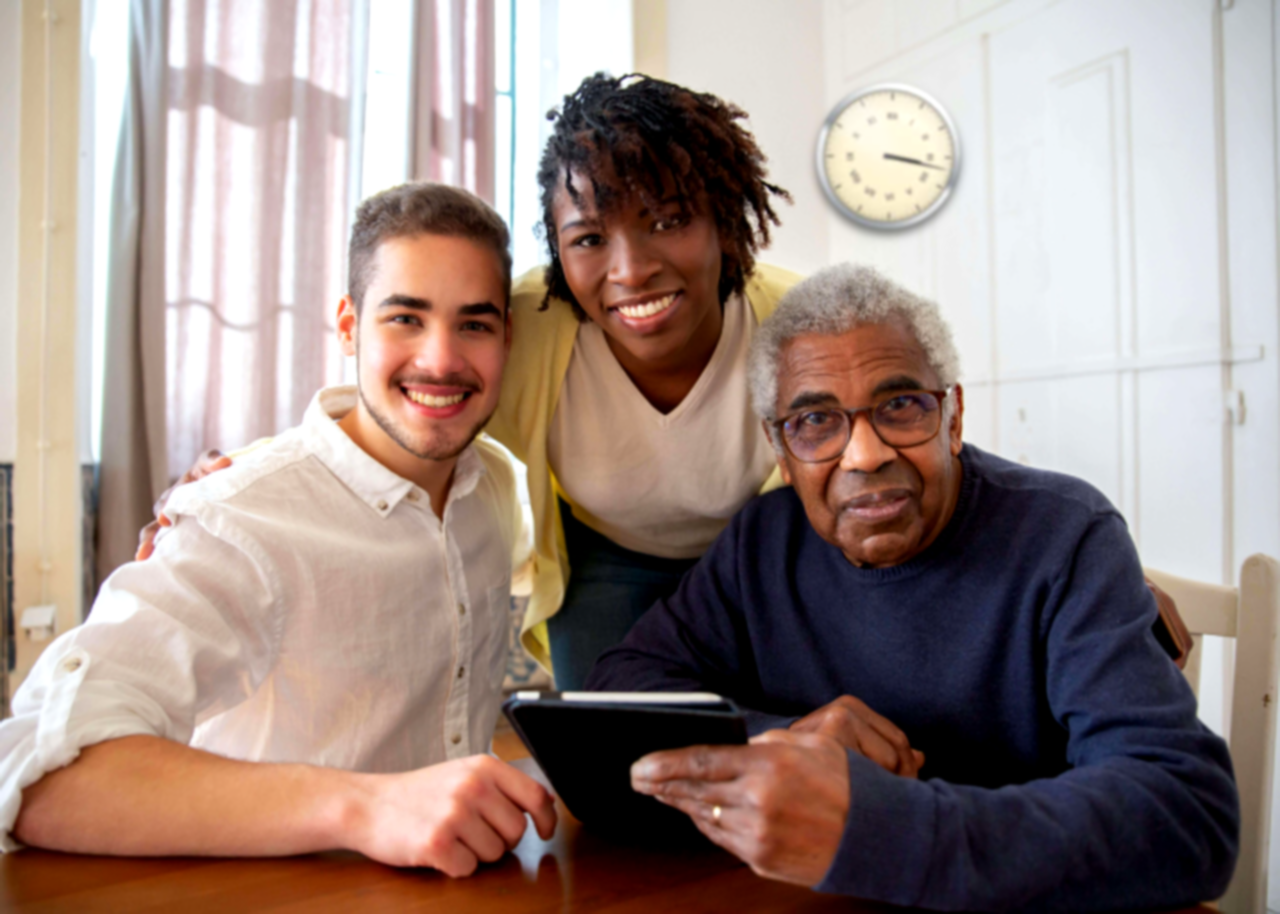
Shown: h=3 m=17
